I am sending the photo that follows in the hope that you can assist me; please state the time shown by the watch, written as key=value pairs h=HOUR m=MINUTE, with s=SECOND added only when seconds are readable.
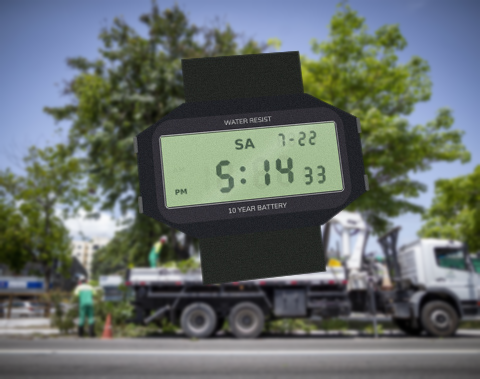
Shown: h=5 m=14 s=33
